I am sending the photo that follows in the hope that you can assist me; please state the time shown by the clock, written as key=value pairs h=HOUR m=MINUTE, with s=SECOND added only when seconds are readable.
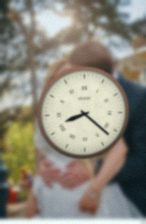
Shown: h=8 m=22
